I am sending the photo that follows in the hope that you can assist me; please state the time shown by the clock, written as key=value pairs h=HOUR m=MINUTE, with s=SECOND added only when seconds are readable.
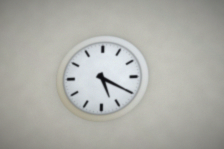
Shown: h=5 m=20
